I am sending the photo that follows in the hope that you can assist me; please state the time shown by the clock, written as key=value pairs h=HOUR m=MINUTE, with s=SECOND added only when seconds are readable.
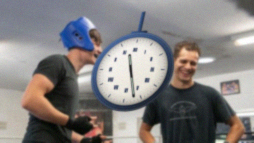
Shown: h=11 m=27
